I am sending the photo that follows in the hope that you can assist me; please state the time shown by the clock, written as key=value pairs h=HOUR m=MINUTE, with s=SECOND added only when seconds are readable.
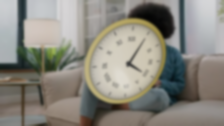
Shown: h=4 m=5
